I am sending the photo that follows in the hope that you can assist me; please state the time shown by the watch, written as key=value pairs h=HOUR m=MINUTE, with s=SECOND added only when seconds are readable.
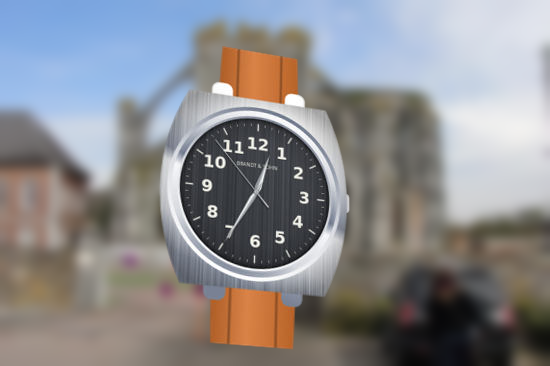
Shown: h=12 m=34 s=53
